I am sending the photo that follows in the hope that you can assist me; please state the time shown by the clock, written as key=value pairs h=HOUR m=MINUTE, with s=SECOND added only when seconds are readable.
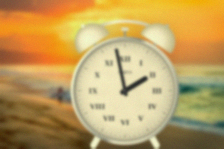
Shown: h=1 m=58
